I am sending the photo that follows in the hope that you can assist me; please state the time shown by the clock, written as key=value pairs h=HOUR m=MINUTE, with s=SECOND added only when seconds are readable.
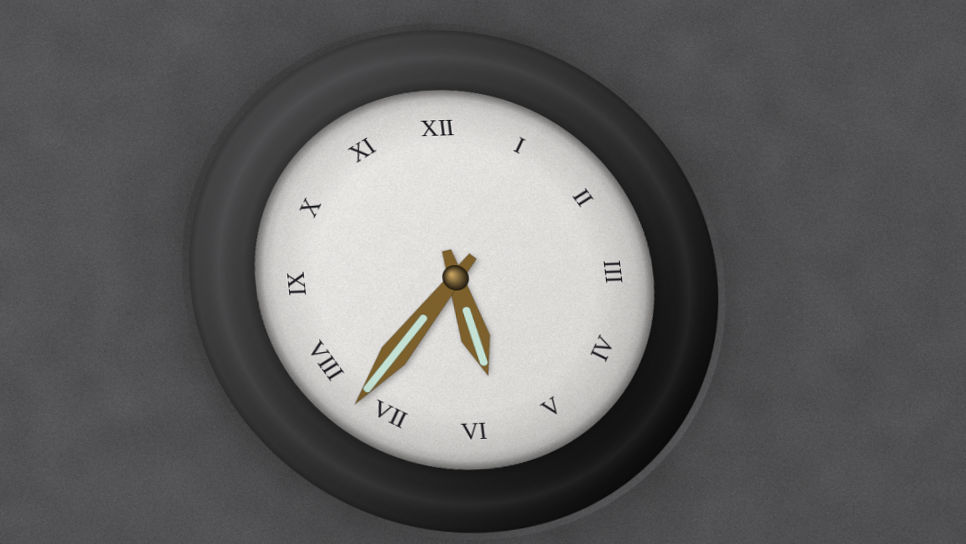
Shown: h=5 m=37
